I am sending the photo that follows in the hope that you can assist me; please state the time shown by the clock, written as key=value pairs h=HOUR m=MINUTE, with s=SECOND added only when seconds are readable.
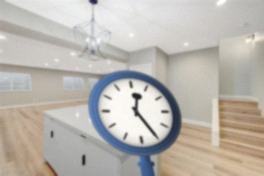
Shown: h=12 m=25
